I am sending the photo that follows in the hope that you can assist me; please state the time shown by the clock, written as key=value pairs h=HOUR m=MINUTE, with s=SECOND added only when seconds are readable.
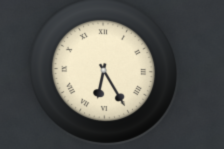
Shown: h=6 m=25
